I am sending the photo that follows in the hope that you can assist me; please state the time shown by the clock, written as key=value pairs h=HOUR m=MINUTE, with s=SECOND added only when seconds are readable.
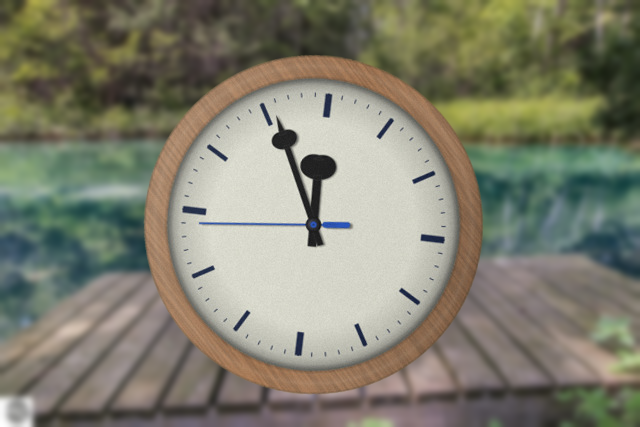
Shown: h=11 m=55 s=44
